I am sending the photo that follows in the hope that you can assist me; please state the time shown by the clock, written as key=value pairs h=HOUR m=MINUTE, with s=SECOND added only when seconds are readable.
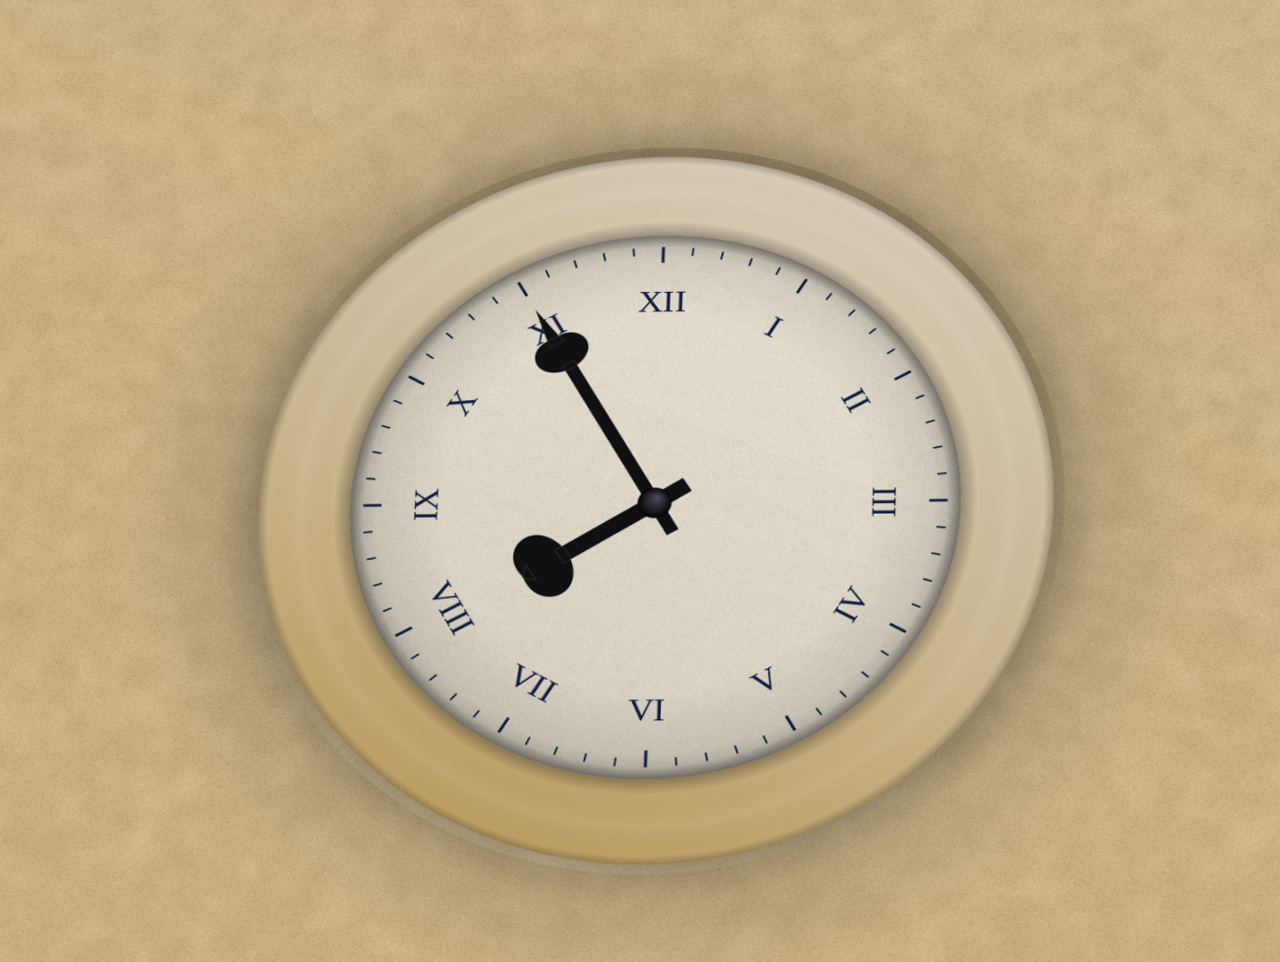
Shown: h=7 m=55
